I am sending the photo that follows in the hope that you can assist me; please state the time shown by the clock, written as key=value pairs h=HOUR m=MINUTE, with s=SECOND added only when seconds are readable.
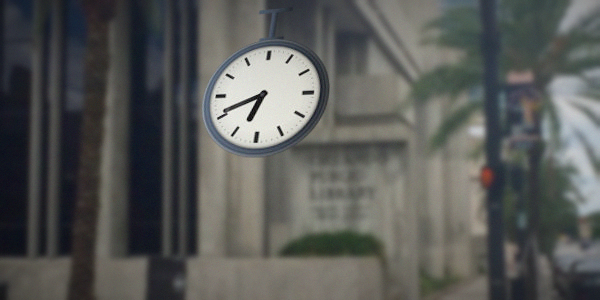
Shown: h=6 m=41
